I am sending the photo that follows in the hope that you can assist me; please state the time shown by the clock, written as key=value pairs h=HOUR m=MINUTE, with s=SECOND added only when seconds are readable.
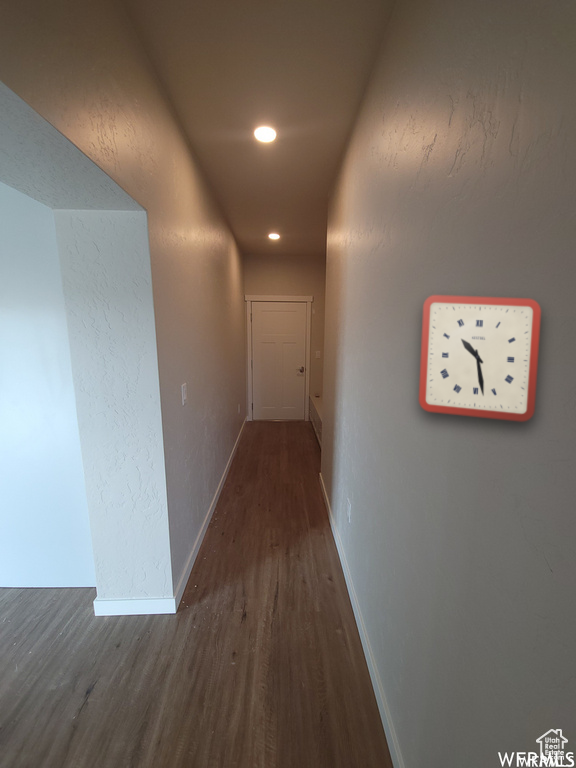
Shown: h=10 m=28
